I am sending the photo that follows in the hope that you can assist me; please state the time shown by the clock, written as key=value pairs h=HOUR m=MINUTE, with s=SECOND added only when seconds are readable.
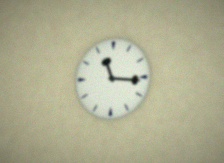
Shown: h=11 m=16
